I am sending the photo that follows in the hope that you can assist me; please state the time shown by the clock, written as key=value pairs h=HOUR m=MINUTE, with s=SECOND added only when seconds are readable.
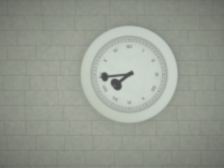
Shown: h=7 m=44
